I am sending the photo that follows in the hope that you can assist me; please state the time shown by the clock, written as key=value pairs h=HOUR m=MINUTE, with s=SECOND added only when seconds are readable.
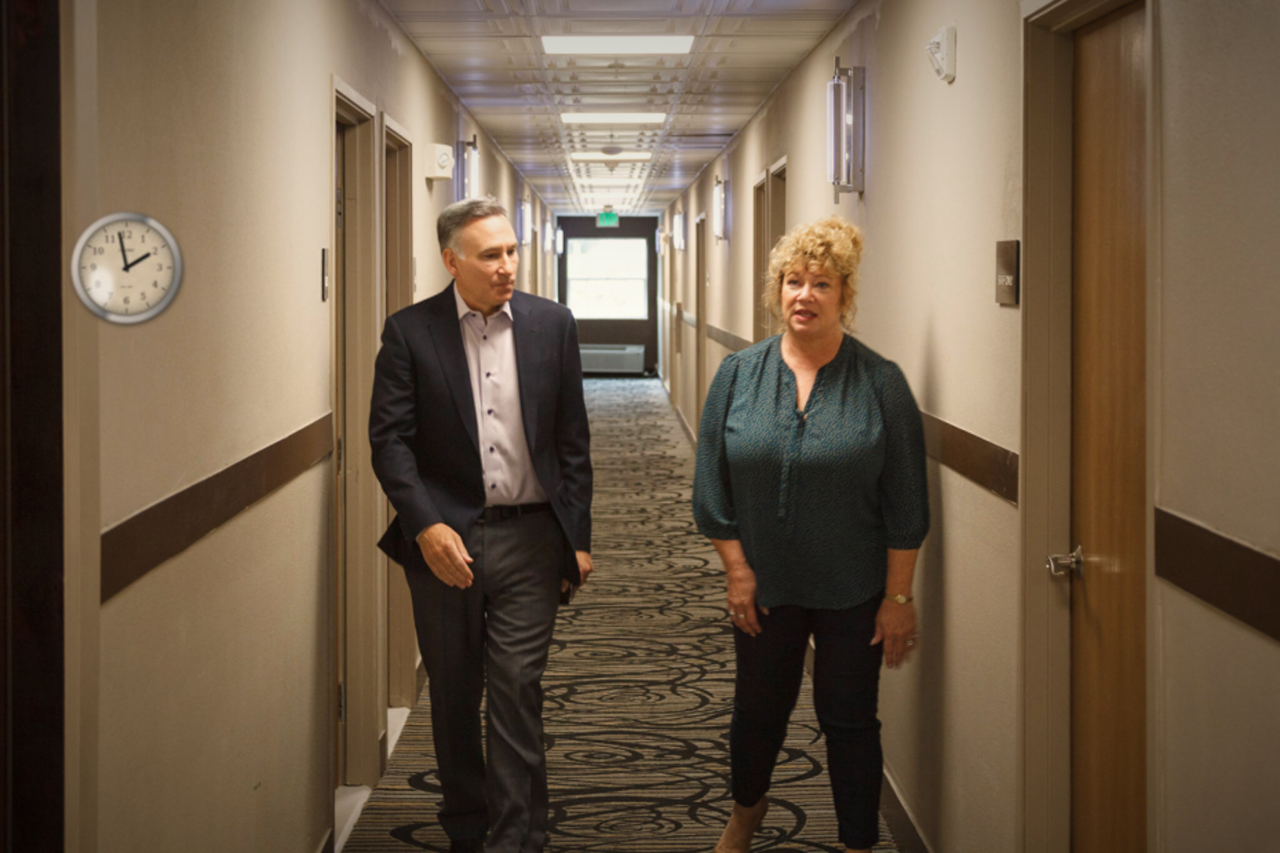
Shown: h=1 m=58
